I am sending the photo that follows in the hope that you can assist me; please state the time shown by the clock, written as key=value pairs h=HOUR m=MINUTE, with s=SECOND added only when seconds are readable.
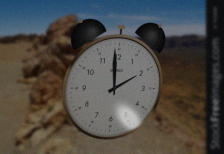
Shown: h=1 m=59
